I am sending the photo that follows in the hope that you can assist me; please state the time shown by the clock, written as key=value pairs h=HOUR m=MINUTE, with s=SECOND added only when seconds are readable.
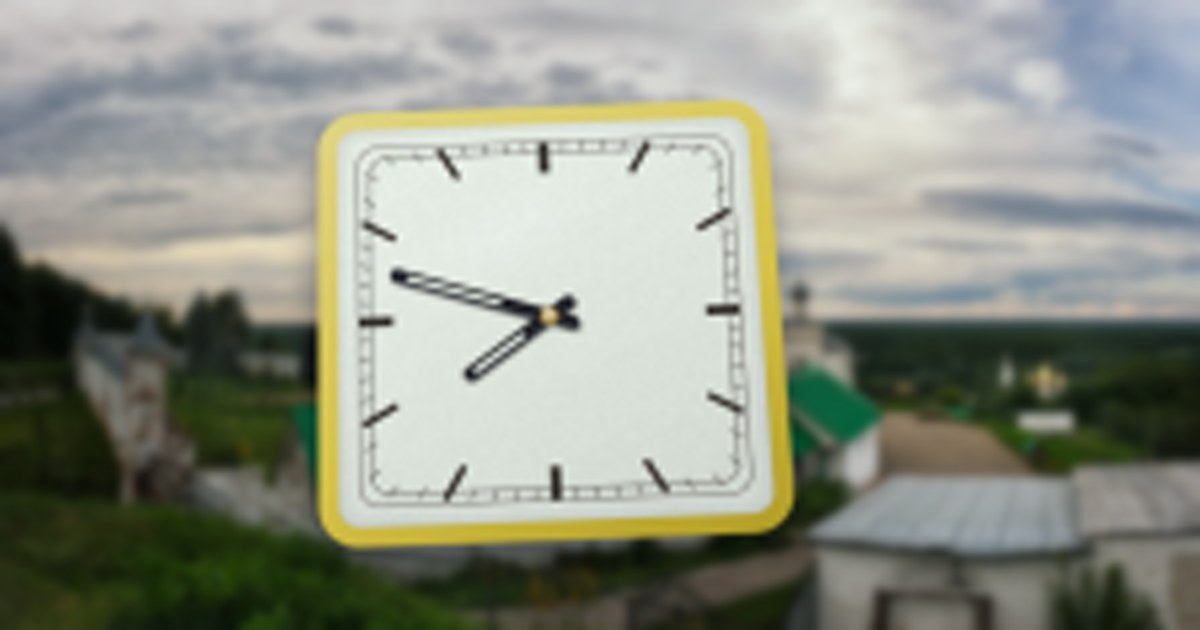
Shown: h=7 m=48
